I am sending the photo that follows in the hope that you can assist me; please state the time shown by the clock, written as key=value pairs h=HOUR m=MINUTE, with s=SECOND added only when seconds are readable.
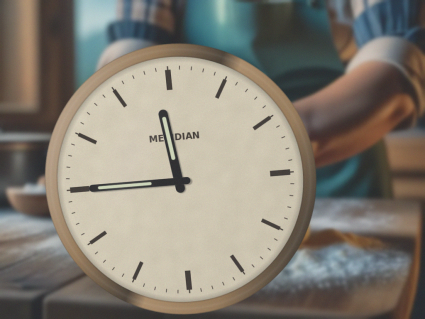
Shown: h=11 m=45
